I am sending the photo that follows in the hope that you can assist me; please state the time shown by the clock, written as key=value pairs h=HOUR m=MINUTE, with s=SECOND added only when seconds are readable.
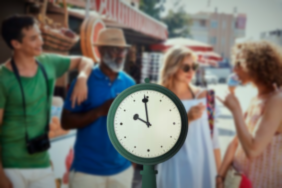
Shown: h=9 m=59
